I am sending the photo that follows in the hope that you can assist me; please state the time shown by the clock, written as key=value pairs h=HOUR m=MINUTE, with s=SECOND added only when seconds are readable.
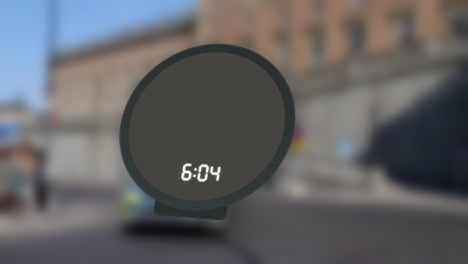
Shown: h=6 m=4
